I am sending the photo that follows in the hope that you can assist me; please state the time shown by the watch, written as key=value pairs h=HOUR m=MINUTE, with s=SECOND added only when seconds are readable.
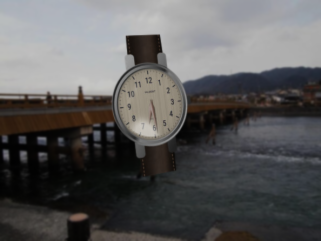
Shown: h=6 m=29
